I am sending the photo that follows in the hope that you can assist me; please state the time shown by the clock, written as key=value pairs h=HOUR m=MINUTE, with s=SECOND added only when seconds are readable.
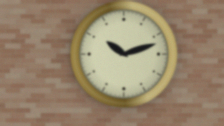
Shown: h=10 m=12
